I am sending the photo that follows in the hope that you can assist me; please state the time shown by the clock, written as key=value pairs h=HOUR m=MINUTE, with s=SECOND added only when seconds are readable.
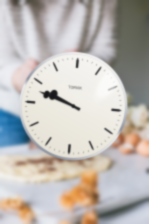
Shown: h=9 m=48
